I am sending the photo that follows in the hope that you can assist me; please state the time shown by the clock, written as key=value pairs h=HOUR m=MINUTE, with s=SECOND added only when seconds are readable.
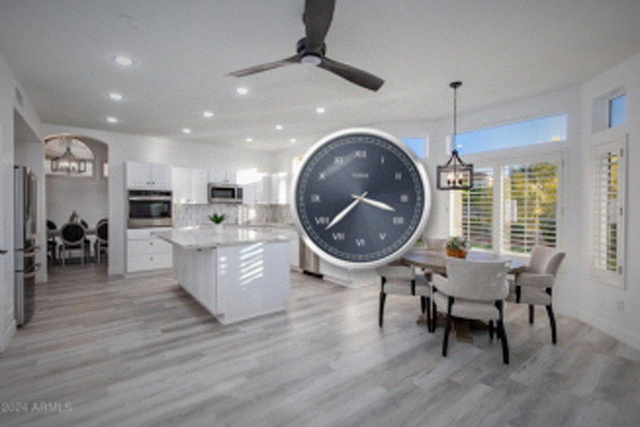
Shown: h=3 m=38
